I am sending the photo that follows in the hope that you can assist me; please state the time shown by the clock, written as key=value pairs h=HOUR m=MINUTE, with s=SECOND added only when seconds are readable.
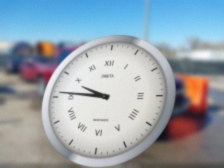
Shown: h=9 m=46
